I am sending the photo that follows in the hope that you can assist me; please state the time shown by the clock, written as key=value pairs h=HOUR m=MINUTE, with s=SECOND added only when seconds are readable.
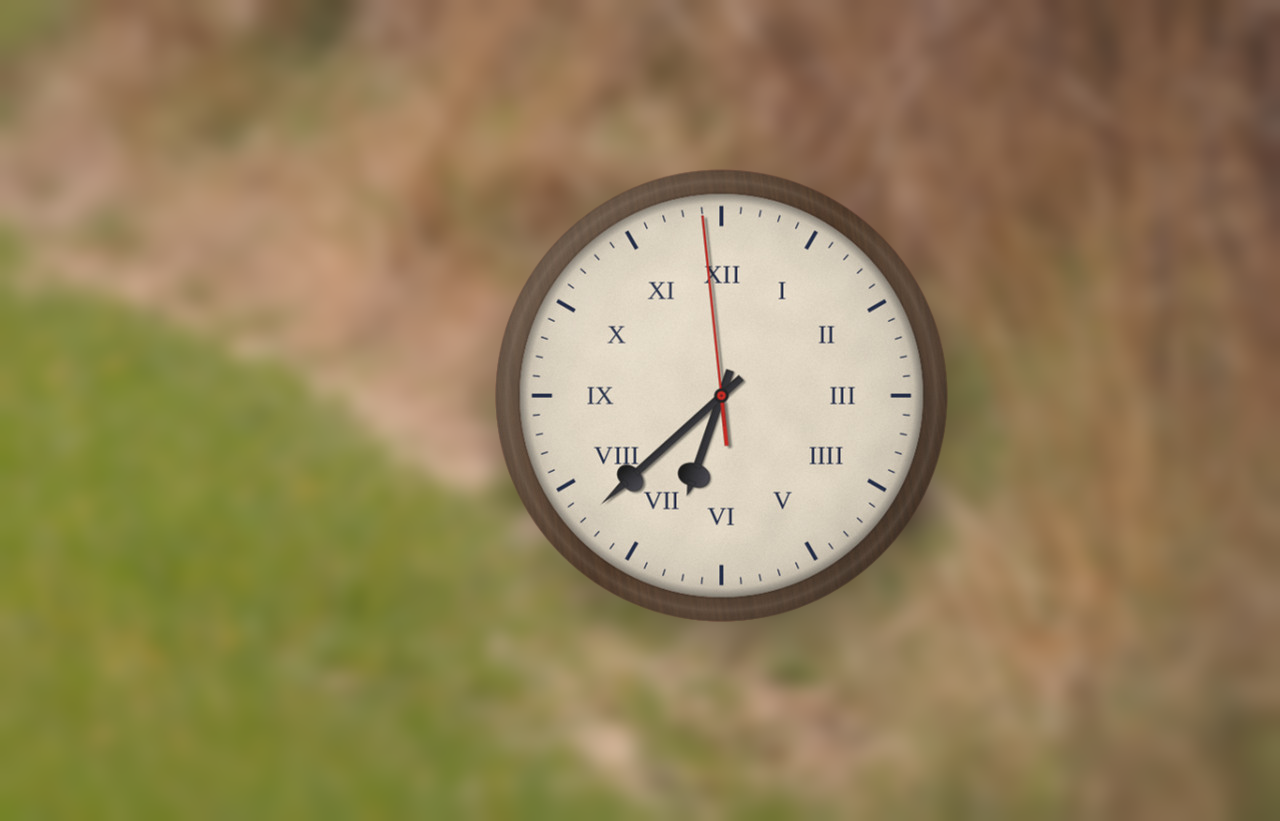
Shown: h=6 m=37 s=59
